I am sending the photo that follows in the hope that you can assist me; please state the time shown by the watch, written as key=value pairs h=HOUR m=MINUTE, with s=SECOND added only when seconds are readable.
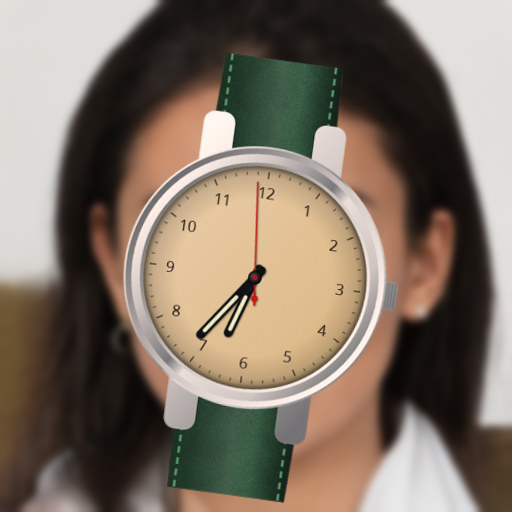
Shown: h=6 m=35 s=59
